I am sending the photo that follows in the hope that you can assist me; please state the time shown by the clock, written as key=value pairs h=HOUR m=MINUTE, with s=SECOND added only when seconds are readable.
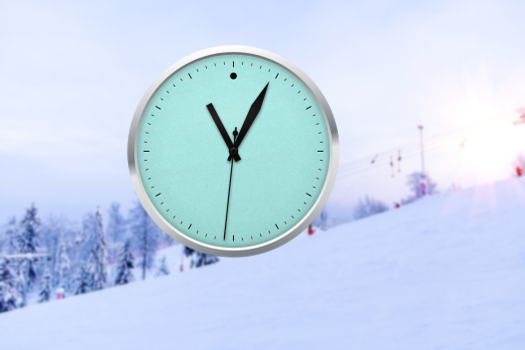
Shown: h=11 m=4 s=31
